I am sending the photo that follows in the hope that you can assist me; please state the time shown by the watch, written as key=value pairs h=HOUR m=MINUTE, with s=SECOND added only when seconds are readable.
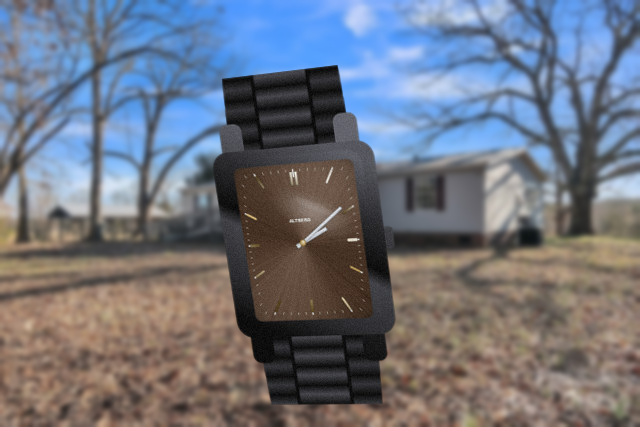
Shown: h=2 m=9
